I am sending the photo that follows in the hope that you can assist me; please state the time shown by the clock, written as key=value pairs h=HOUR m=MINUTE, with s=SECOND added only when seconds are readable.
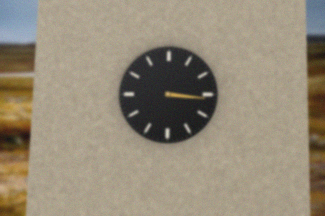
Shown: h=3 m=16
